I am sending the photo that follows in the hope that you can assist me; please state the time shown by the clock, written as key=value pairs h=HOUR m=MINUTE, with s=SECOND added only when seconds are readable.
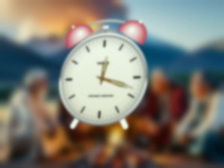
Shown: h=12 m=18
